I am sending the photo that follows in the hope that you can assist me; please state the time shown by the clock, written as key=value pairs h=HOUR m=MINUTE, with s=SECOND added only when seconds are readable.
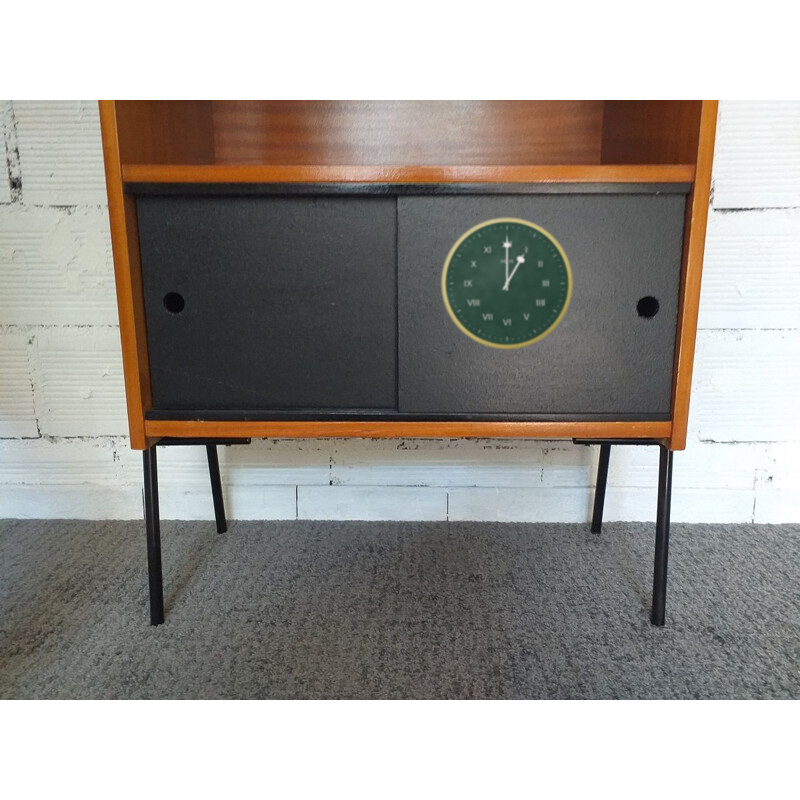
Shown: h=1 m=0
